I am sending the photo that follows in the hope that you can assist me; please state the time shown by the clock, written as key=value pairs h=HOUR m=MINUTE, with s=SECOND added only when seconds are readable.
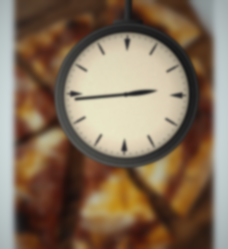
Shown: h=2 m=44
